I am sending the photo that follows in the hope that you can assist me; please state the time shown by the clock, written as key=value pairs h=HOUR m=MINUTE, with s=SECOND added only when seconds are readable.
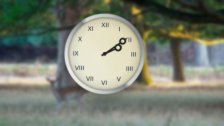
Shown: h=2 m=9
